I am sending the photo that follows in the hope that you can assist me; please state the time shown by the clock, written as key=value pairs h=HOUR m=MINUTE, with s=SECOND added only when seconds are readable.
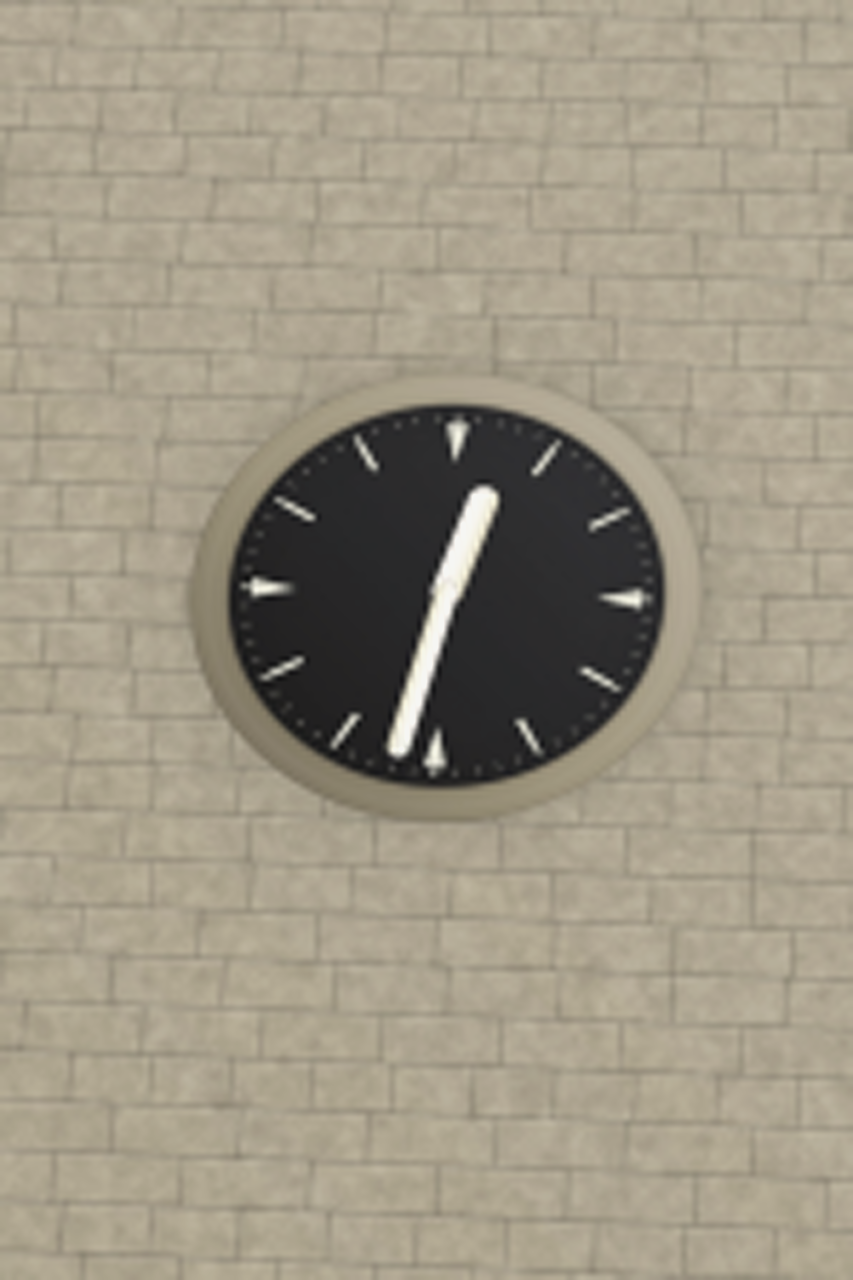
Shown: h=12 m=32
